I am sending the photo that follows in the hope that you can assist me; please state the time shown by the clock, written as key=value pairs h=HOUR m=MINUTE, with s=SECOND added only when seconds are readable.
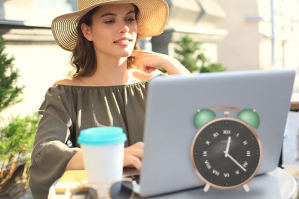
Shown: h=12 m=22
